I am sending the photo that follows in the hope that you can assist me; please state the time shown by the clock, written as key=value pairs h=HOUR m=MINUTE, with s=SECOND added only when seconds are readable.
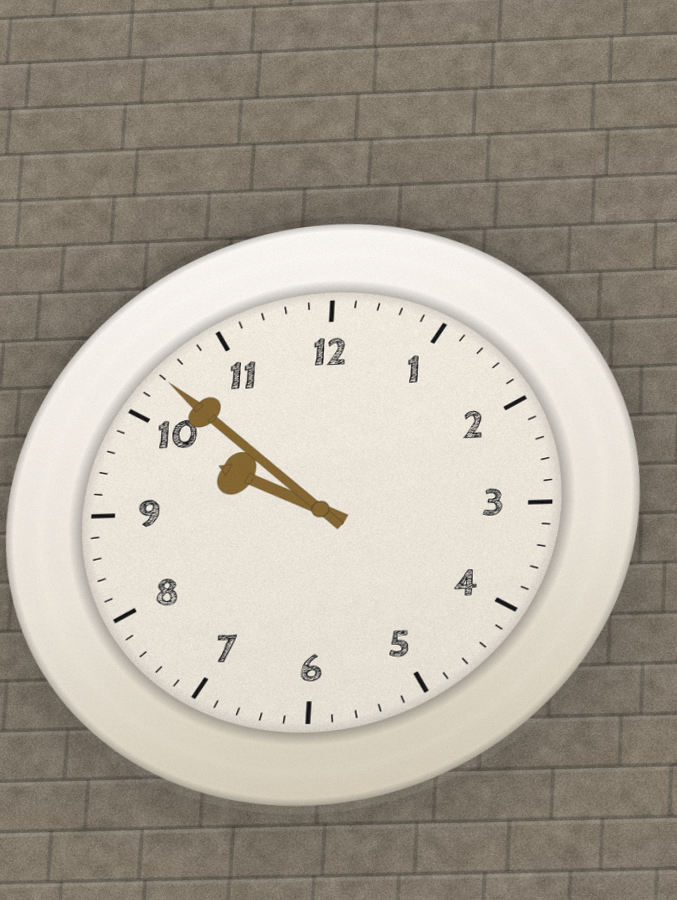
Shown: h=9 m=52
